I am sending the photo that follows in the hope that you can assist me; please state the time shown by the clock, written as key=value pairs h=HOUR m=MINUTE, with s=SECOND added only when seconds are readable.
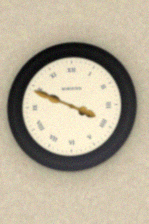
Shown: h=3 m=49
